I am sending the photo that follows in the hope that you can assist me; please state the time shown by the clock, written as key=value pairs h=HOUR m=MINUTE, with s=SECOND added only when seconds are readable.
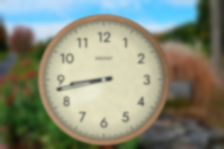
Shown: h=8 m=43
